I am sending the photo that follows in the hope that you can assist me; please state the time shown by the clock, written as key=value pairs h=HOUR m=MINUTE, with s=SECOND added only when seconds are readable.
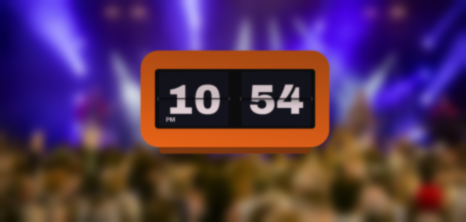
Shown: h=10 m=54
